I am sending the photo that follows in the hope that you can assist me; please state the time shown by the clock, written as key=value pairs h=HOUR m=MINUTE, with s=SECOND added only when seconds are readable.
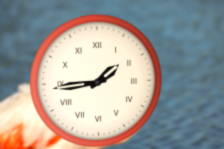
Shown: h=1 m=44
